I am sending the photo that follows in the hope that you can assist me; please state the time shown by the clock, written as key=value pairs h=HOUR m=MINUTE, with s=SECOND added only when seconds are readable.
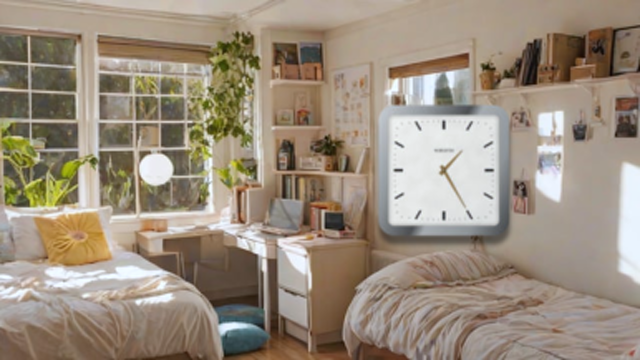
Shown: h=1 m=25
